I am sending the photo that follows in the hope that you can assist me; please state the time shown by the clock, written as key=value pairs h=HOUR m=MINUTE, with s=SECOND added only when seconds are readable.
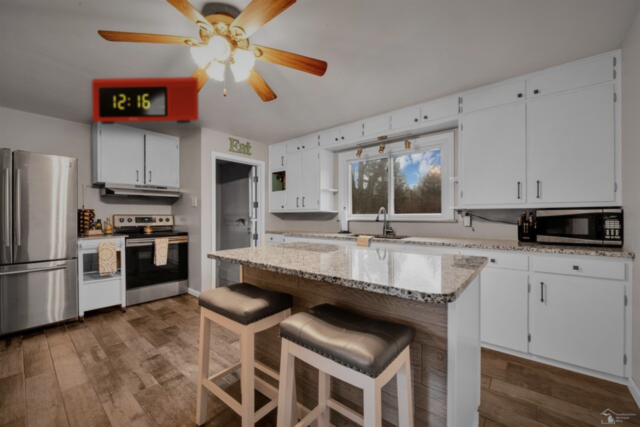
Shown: h=12 m=16
